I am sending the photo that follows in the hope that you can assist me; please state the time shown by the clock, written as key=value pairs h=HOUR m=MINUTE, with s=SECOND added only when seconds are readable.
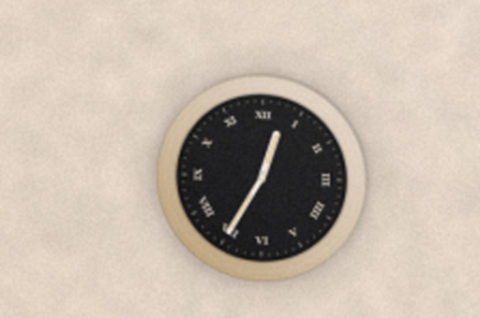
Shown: h=12 m=35
